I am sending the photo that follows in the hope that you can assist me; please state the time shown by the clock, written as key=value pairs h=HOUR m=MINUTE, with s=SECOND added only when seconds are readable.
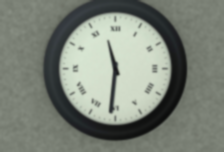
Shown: h=11 m=31
